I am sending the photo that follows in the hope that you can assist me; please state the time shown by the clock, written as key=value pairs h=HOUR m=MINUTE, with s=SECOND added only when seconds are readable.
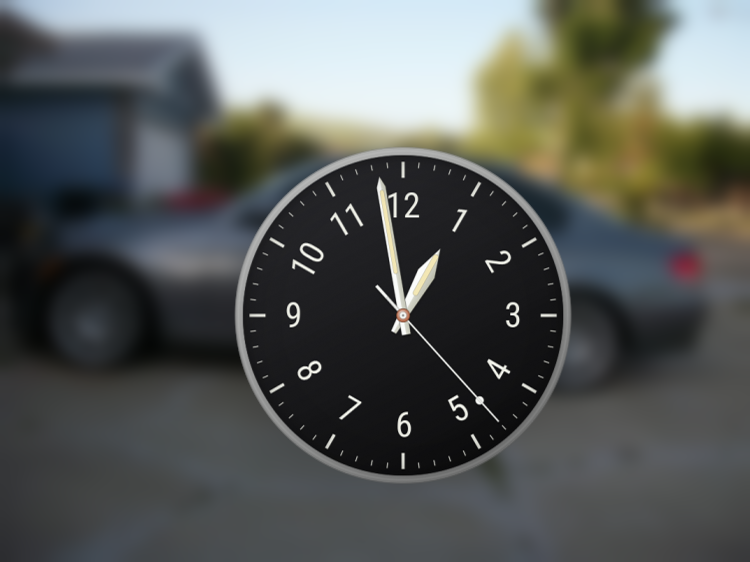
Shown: h=12 m=58 s=23
